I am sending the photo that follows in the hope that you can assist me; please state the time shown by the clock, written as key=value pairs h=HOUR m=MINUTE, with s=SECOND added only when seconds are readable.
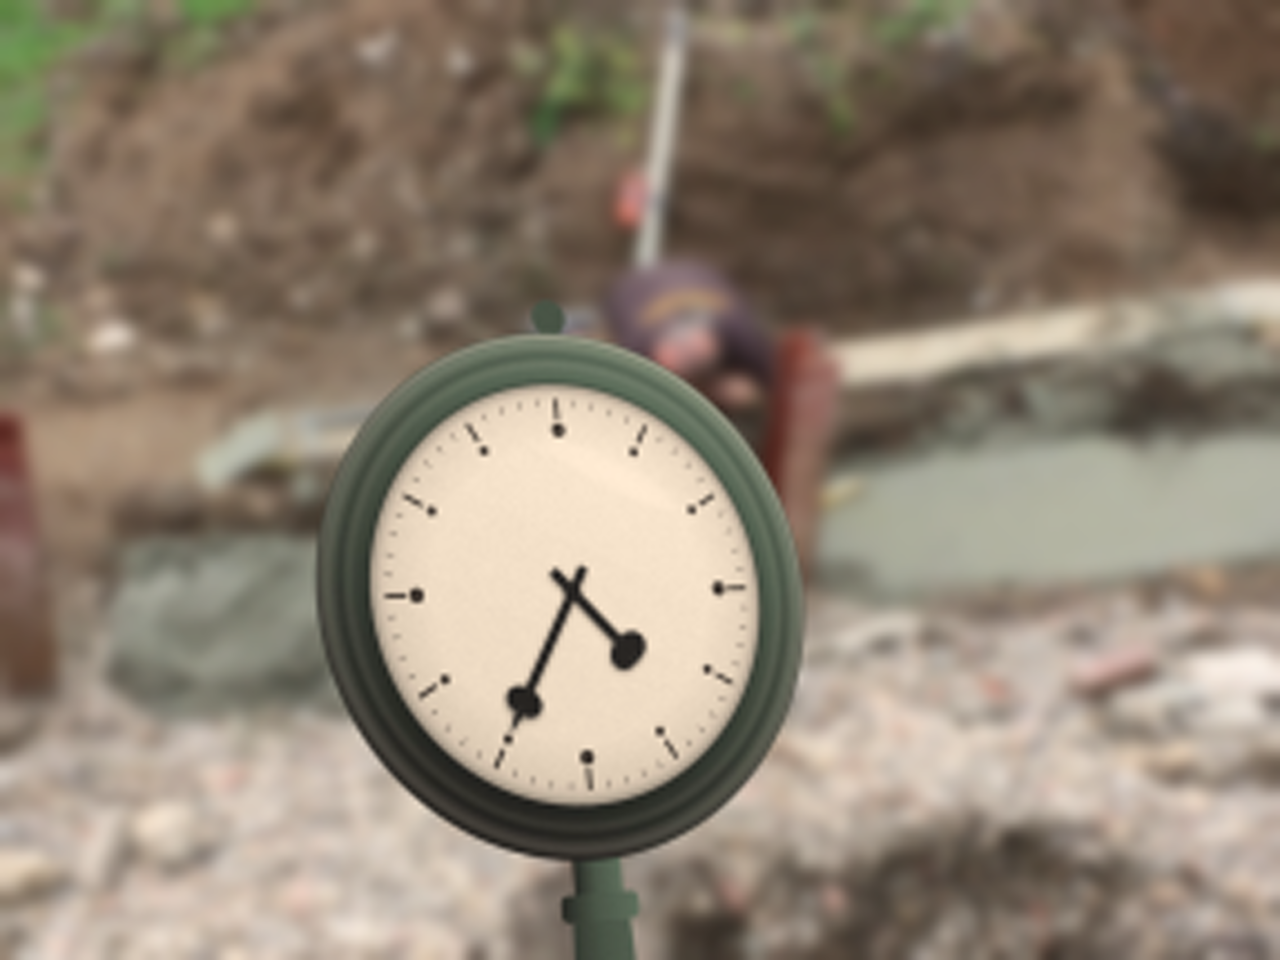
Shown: h=4 m=35
